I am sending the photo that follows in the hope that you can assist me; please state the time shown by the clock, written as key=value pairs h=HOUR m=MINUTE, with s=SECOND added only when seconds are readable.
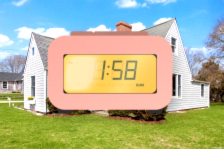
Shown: h=1 m=58
